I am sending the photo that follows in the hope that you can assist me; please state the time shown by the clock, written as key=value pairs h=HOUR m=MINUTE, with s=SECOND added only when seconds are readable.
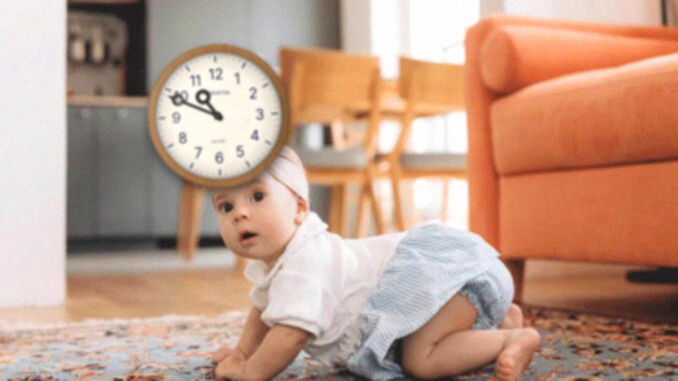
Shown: h=10 m=49
